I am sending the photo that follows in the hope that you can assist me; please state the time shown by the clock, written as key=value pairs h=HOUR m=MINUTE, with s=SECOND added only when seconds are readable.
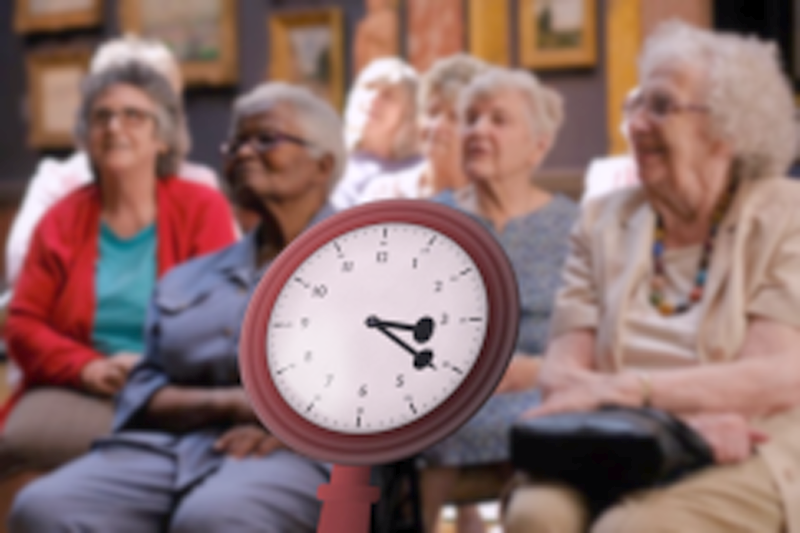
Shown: h=3 m=21
